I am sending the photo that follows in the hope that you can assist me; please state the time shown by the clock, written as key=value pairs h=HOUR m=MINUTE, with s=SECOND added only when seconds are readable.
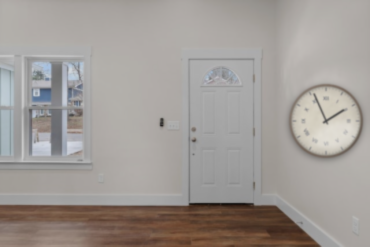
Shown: h=1 m=56
